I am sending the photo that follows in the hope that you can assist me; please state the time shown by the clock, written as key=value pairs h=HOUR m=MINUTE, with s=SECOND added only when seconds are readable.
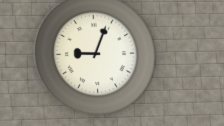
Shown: h=9 m=4
